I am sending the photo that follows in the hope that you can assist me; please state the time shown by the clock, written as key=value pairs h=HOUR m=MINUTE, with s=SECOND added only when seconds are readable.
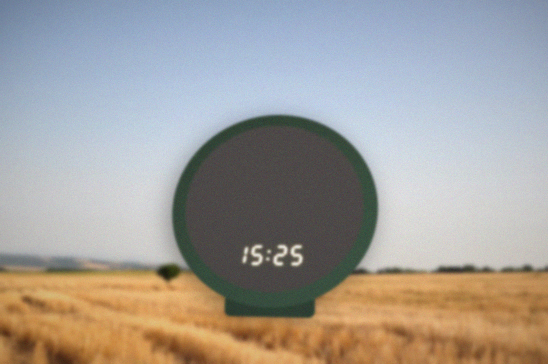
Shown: h=15 m=25
